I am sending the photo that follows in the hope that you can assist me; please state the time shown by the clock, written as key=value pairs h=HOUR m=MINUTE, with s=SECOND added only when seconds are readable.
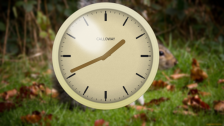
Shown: h=1 m=41
